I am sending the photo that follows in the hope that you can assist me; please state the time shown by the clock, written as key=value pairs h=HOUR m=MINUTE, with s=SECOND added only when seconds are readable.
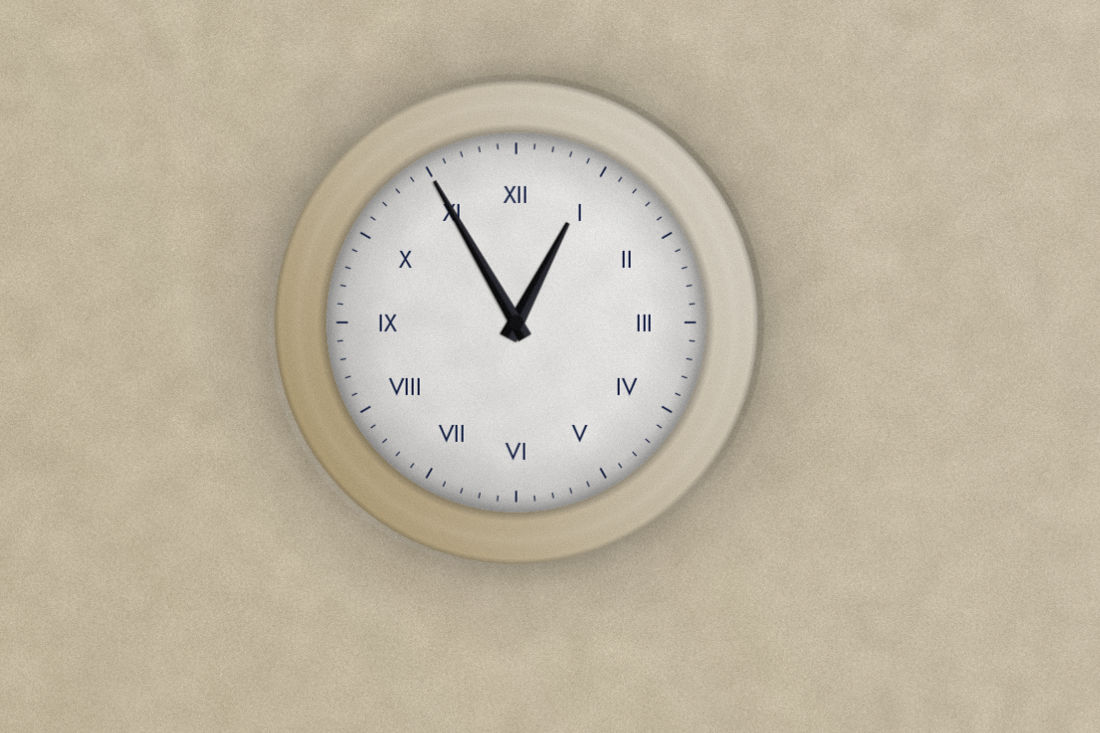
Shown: h=12 m=55
